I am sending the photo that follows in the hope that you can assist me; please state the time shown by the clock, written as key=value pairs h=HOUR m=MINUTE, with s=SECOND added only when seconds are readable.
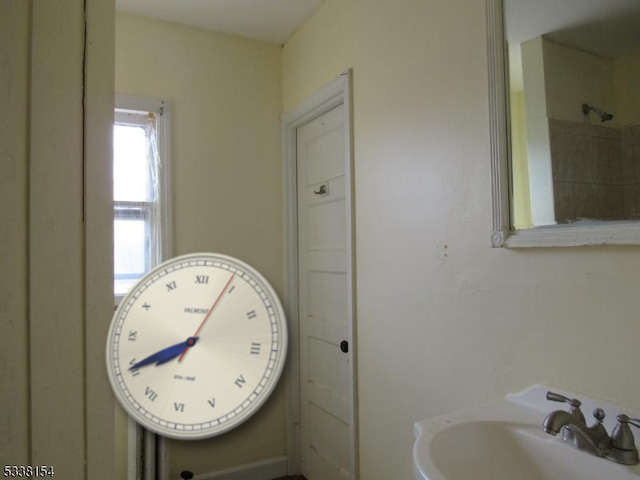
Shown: h=7 m=40 s=4
